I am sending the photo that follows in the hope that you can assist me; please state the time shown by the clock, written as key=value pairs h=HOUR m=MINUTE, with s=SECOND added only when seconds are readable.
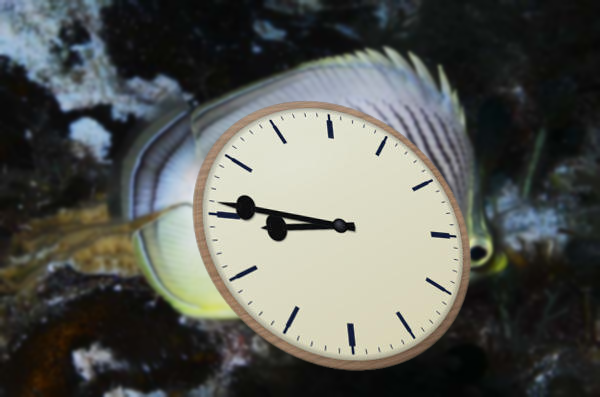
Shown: h=8 m=46
